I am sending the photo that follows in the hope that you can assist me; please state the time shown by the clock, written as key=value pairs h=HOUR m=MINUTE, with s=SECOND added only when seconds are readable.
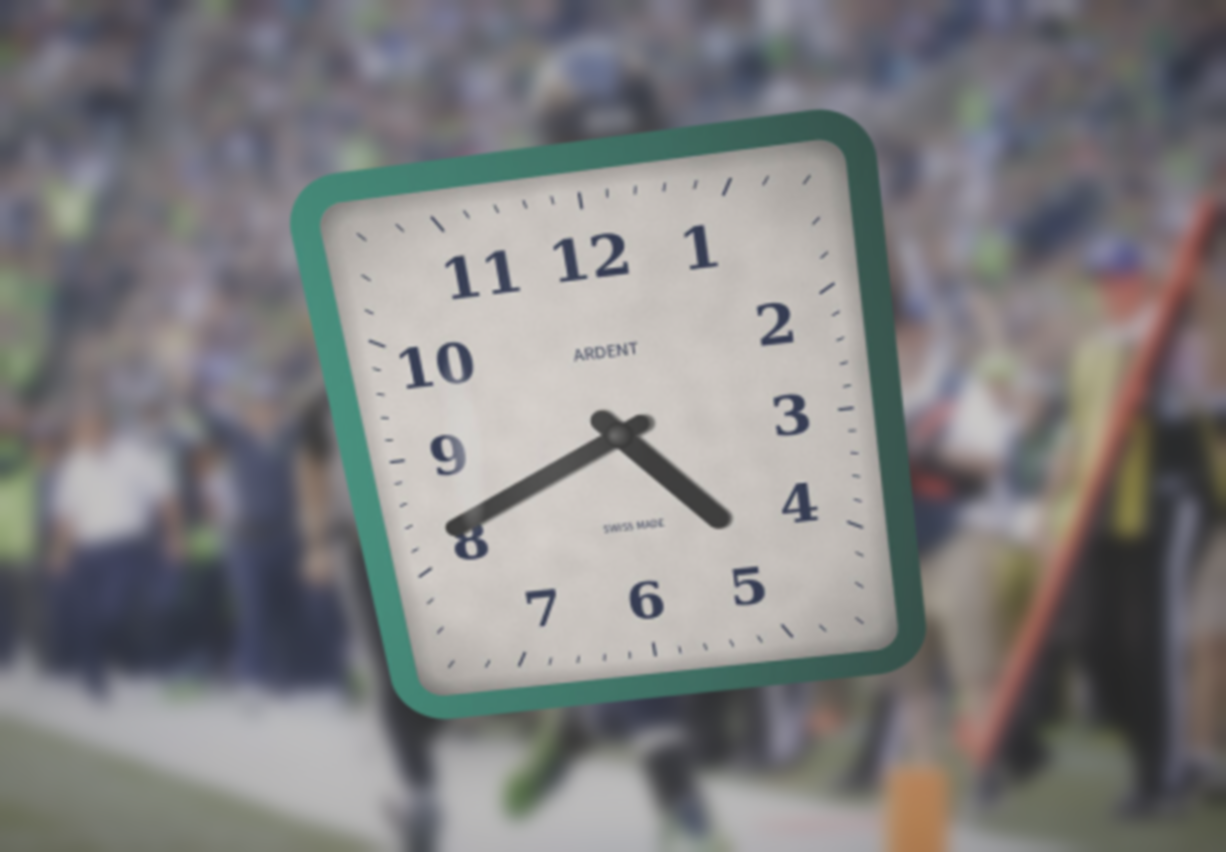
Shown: h=4 m=41
